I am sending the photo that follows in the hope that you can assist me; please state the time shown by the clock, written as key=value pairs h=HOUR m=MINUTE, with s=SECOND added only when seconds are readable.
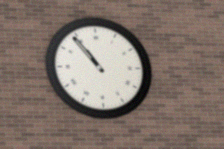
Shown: h=10 m=54
